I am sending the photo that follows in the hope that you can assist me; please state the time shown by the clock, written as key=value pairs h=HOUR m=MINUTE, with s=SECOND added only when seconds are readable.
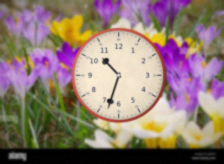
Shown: h=10 m=33
